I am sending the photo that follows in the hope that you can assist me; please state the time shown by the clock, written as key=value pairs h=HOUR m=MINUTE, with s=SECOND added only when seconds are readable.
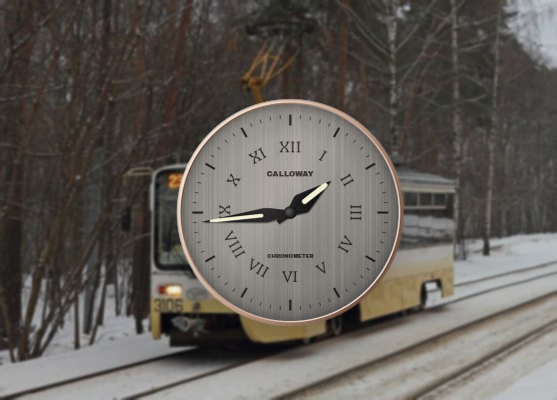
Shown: h=1 m=44
